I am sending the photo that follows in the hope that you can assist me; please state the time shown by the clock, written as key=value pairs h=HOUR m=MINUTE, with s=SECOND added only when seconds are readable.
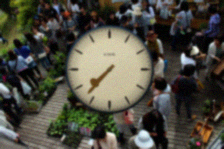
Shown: h=7 m=37
